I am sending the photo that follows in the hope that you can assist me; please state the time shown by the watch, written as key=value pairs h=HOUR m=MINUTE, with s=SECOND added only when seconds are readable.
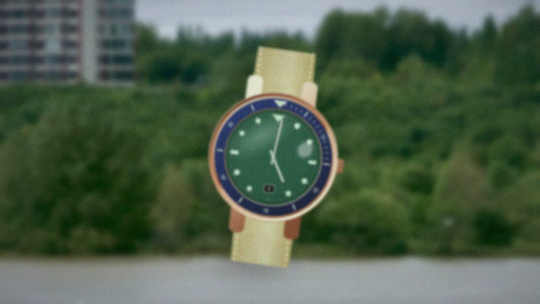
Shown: h=5 m=1
